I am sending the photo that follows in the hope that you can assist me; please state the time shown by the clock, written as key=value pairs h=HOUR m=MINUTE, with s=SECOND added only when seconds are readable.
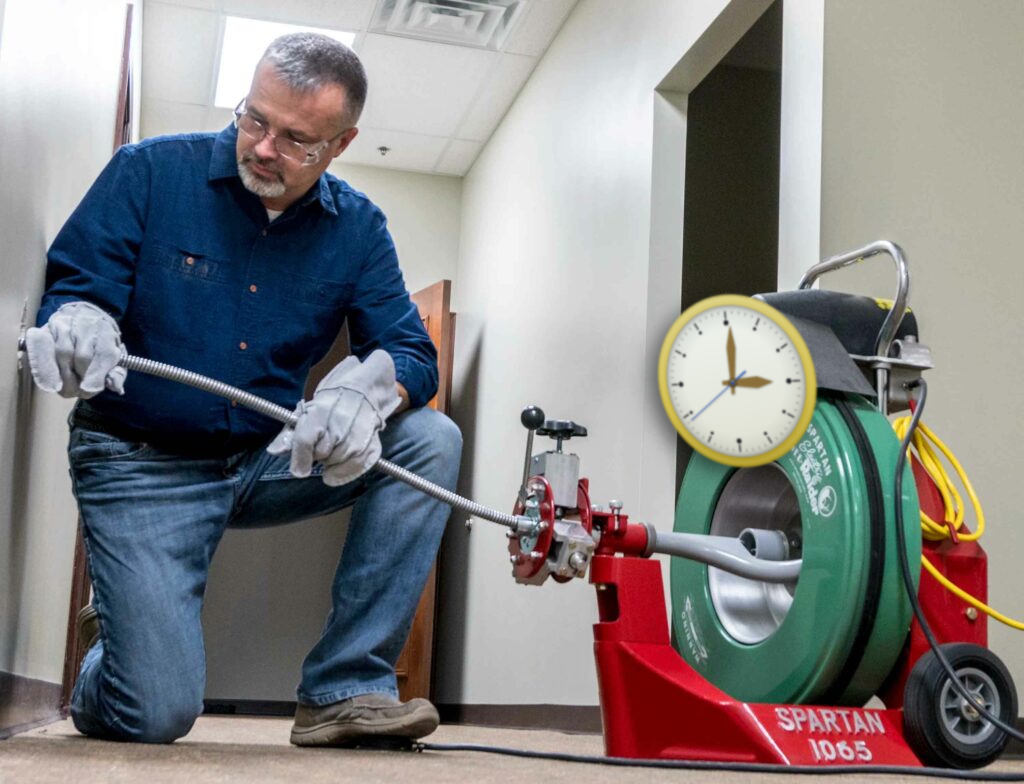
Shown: h=3 m=0 s=39
